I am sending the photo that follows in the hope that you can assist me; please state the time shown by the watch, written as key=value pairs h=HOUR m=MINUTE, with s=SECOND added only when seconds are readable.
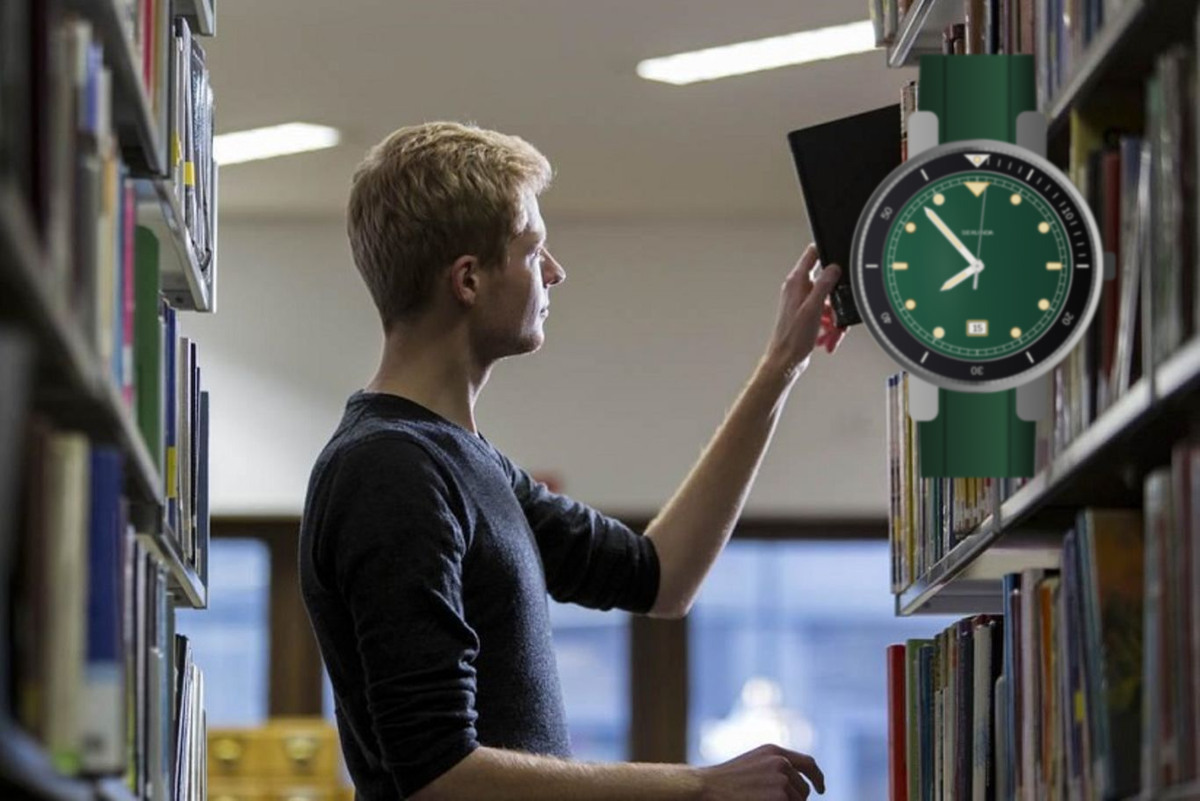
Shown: h=7 m=53 s=1
